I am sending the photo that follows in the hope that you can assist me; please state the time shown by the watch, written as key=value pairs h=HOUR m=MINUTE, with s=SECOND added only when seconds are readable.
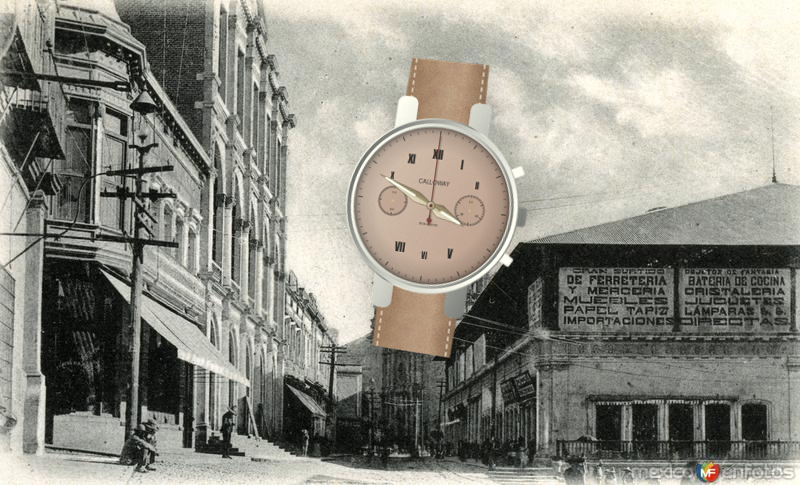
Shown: h=3 m=49
